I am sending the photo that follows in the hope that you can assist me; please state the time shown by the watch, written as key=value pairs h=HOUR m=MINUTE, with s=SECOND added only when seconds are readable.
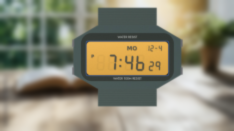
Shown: h=7 m=46 s=29
